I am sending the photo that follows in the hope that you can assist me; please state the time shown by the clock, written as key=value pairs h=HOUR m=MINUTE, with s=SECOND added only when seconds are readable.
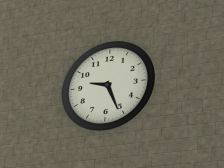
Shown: h=9 m=26
